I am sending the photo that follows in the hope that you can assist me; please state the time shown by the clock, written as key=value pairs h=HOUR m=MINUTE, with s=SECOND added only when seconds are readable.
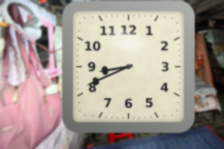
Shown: h=8 m=41
